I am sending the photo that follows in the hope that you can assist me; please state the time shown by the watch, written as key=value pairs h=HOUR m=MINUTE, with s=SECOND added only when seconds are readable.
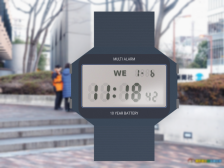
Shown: h=11 m=18 s=42
